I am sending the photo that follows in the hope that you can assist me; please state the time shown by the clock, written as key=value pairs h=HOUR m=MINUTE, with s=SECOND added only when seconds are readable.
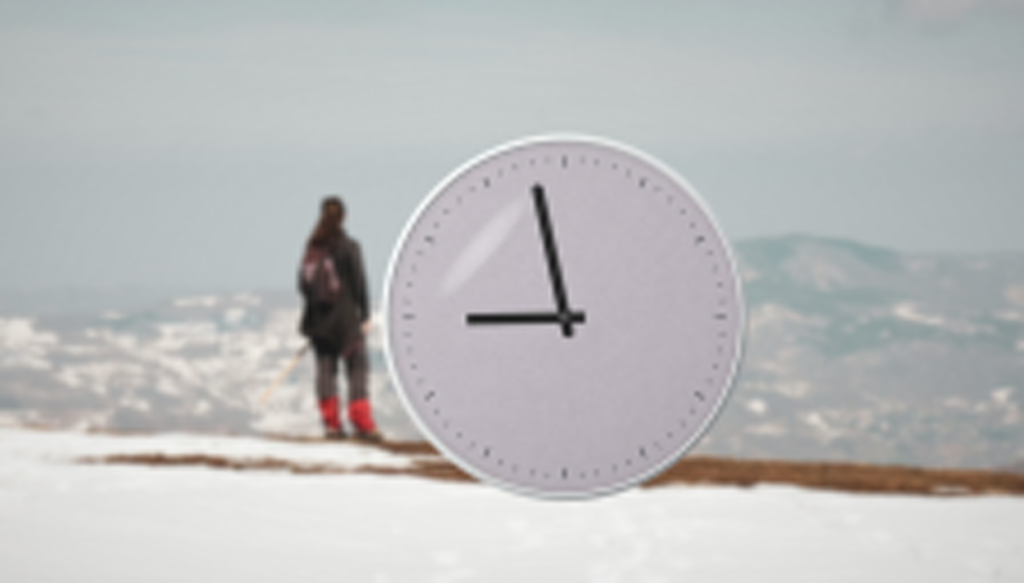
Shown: h=8 m=58
